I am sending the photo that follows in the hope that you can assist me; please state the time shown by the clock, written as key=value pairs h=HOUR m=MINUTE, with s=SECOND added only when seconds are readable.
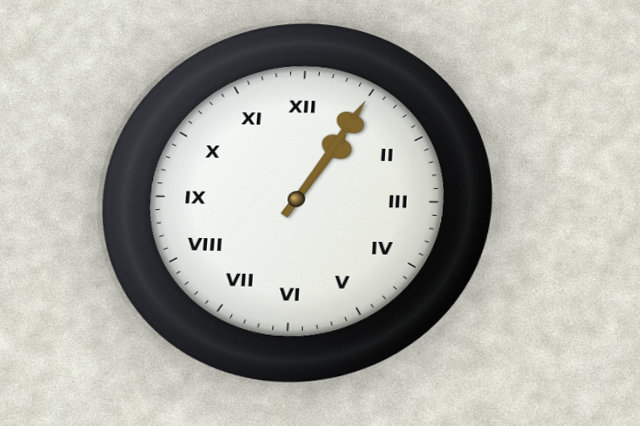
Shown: h=1 m=5
